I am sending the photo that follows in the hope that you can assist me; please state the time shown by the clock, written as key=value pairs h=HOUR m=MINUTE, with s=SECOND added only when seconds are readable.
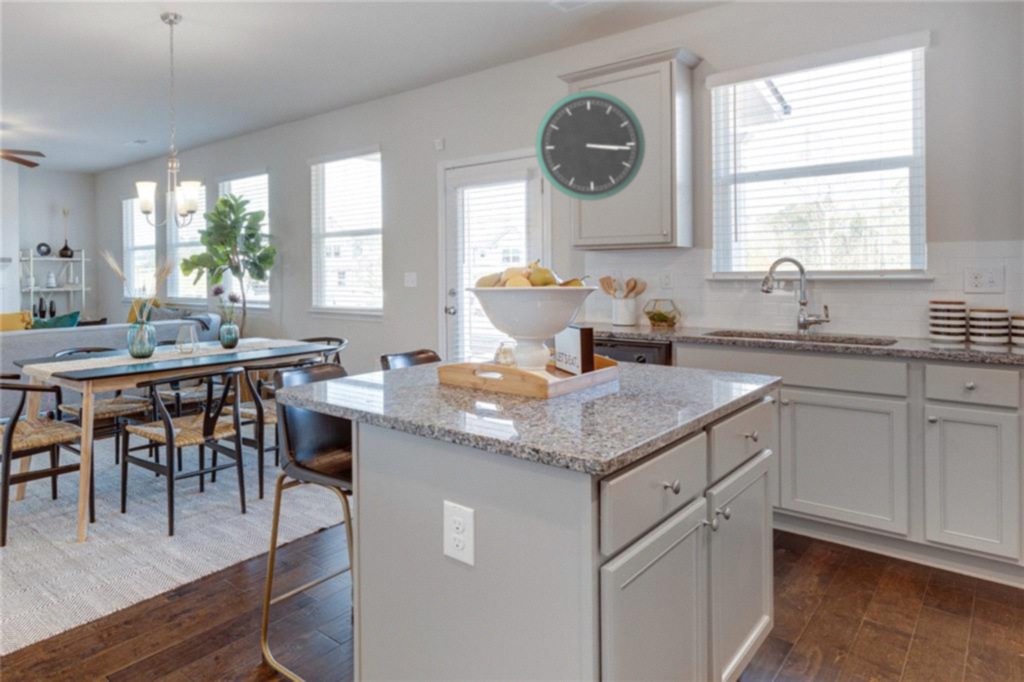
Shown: h=3 m=16
